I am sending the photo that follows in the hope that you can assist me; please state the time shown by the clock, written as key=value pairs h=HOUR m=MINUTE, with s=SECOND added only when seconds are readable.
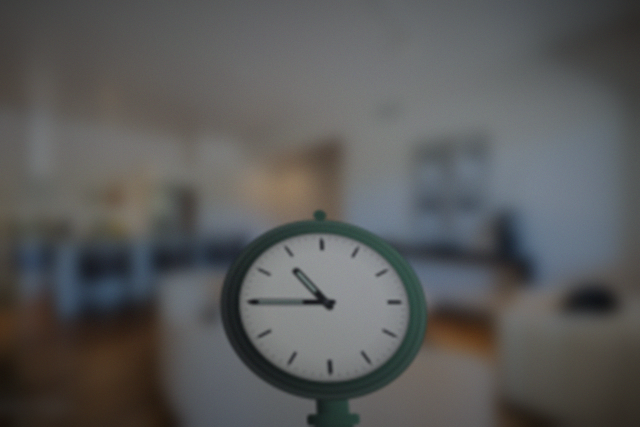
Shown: h=10 m=45
